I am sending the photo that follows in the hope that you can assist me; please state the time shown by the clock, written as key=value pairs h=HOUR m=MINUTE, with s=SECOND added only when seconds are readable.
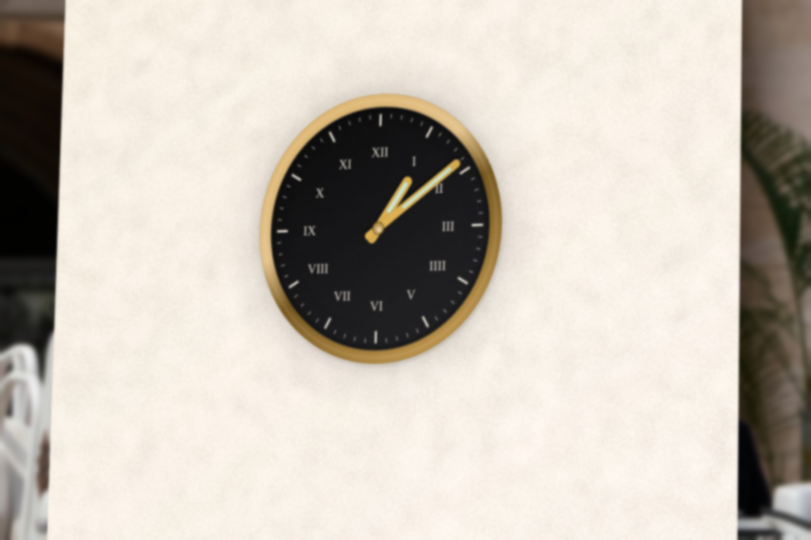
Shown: h=1 m=9
